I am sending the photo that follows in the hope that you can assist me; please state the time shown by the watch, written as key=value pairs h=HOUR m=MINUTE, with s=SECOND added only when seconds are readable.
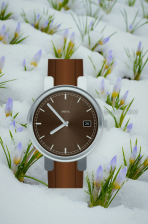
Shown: h=7 m=53
